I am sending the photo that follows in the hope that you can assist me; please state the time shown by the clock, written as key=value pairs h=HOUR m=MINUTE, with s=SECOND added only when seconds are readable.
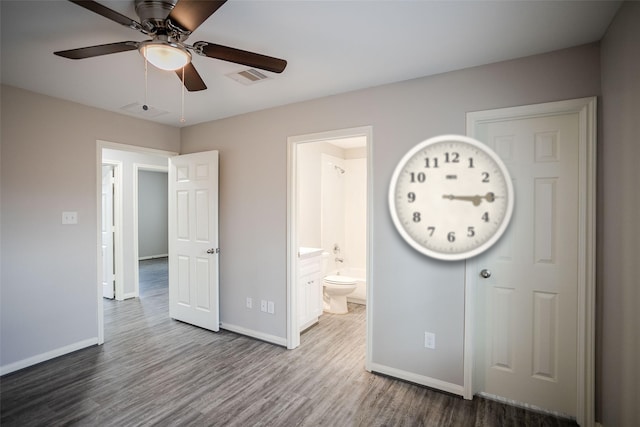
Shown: h=3 m=15
